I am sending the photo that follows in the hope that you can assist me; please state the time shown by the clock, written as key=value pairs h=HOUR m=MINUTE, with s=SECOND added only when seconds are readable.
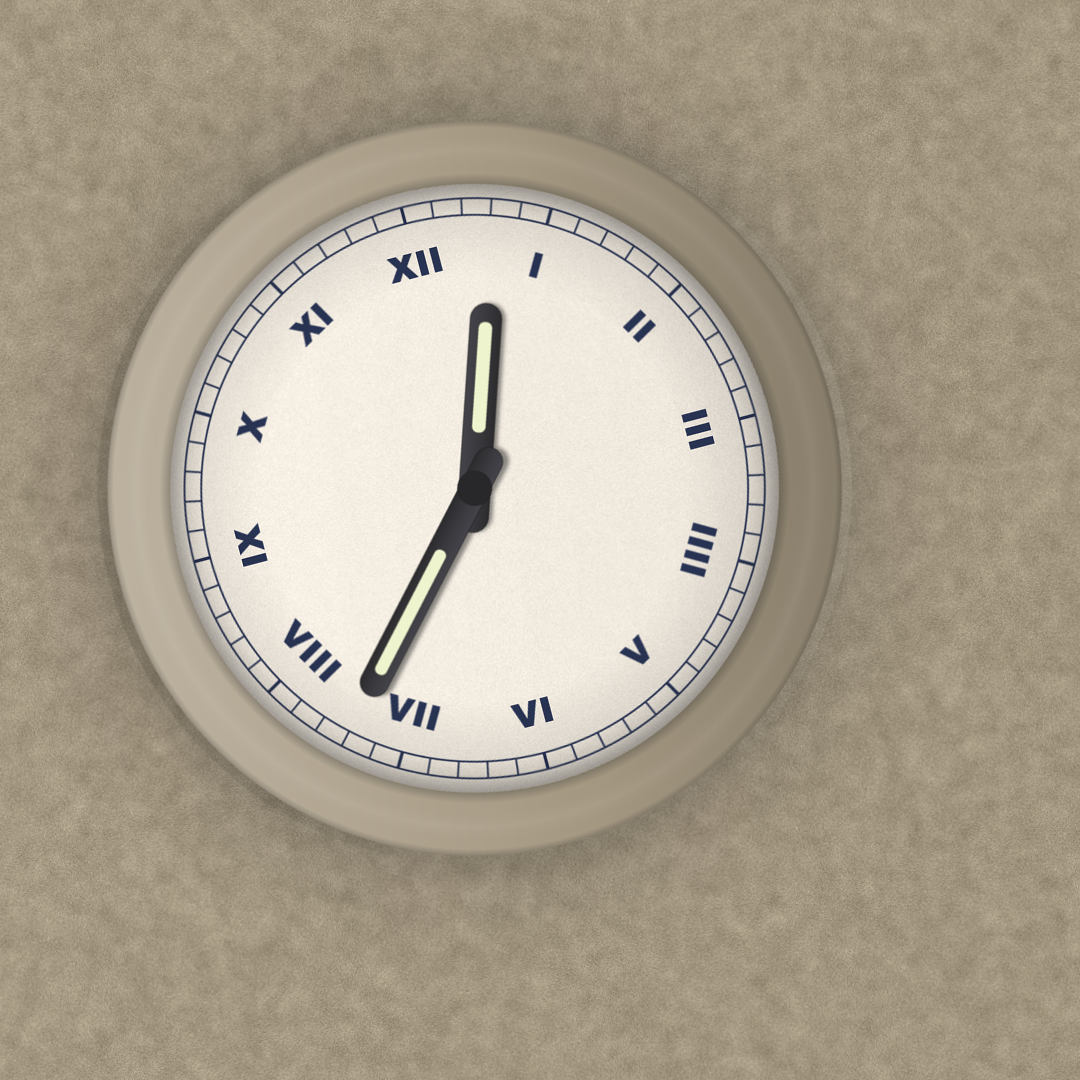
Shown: h=12 m=37
